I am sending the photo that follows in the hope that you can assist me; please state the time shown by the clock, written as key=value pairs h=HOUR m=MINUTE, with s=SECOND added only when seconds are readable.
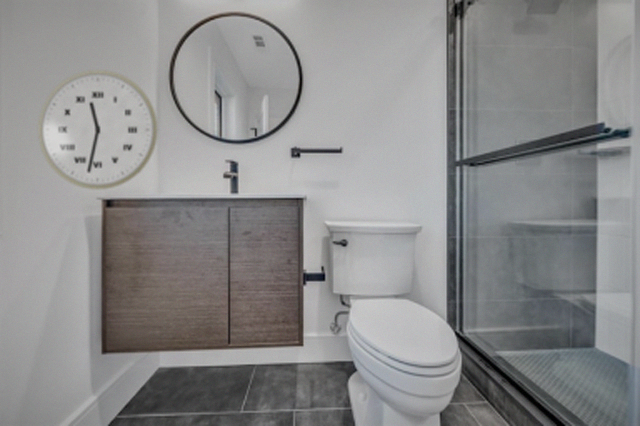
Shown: h=11 m=32
